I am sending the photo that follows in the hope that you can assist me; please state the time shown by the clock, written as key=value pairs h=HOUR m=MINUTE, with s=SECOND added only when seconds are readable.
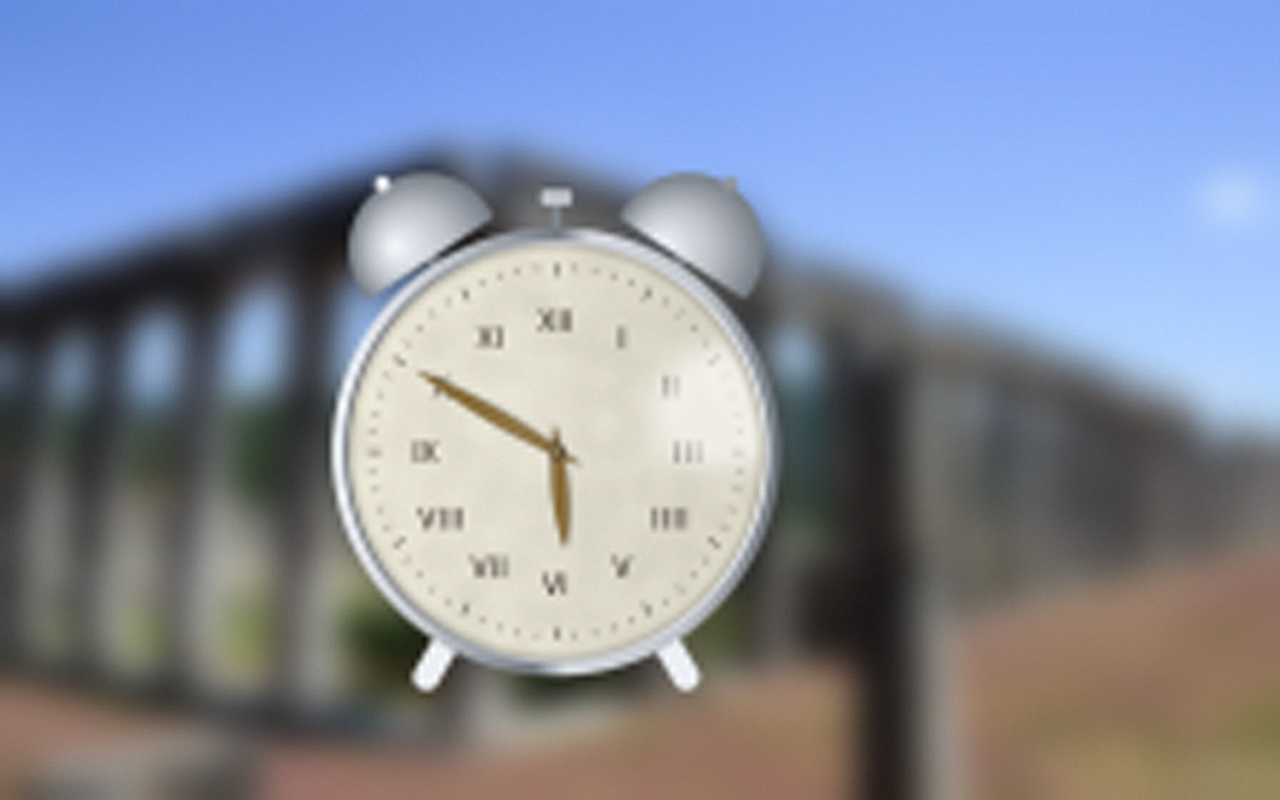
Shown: h=5 m=50
